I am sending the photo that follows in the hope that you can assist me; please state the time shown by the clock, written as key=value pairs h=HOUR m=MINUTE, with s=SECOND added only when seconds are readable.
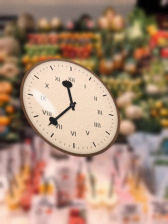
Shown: h=11 m=37
